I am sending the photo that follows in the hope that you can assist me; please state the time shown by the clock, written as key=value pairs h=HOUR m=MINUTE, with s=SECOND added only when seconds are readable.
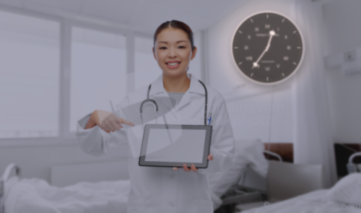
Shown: h=12 m=36
